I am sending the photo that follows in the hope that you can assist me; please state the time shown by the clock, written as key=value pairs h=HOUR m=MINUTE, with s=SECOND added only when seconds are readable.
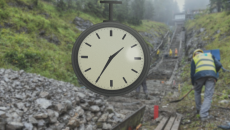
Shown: h=1 m=35
